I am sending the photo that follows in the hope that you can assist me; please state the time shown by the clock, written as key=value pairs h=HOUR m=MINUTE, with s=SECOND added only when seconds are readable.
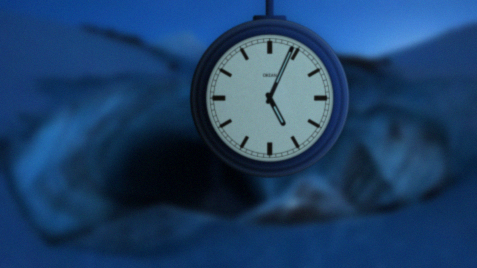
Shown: h=5 m=4
